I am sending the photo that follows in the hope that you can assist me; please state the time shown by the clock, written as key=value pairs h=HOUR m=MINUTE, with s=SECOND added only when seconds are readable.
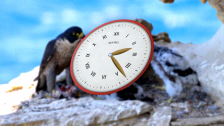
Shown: h=2 m=23
